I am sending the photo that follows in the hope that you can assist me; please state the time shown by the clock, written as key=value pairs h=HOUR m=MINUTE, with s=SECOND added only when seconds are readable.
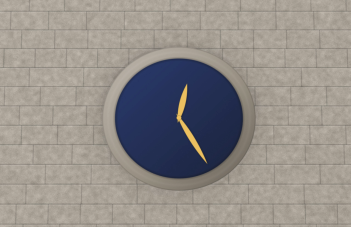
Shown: h=12 m=25
